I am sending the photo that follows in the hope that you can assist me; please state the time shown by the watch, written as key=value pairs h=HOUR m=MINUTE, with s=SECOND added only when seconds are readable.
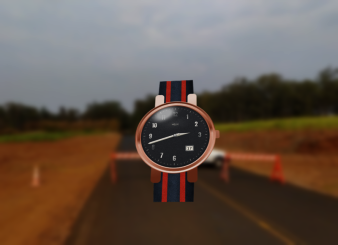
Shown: h=2 m=42
